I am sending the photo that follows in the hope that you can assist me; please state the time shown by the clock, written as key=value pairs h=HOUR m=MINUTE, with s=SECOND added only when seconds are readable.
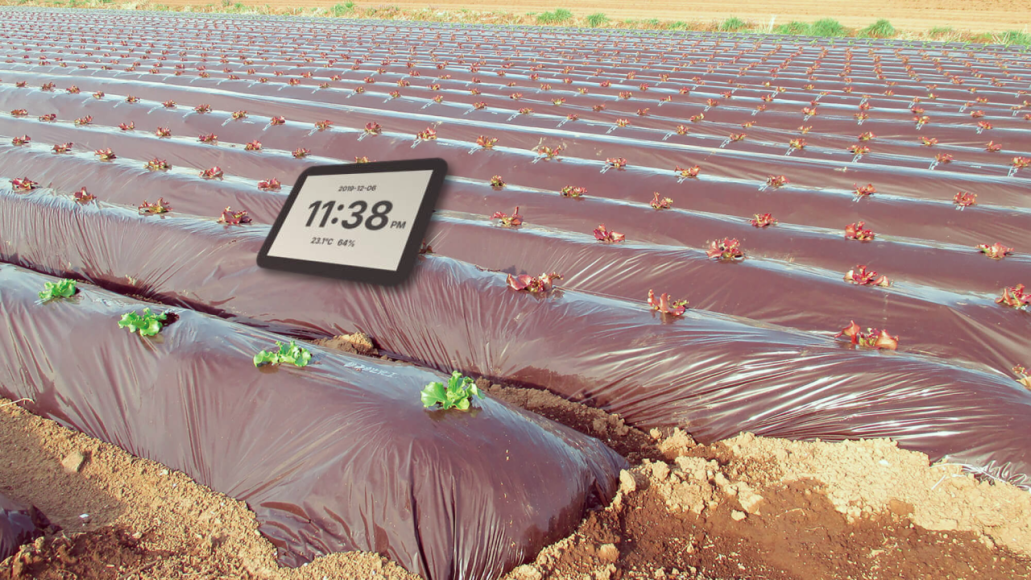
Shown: h=11 m=38
